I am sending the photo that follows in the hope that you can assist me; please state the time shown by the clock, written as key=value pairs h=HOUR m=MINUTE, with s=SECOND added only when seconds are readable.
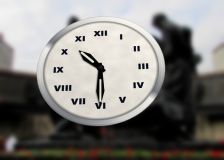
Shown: h=10 m=30
